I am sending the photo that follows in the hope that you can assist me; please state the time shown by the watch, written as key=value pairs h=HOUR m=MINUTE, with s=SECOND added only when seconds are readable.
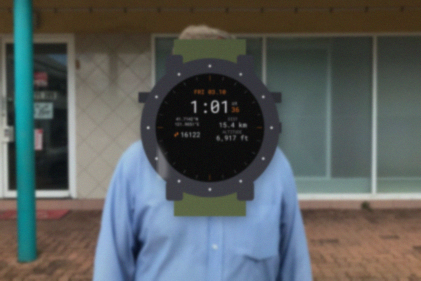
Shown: h=1 m=1
